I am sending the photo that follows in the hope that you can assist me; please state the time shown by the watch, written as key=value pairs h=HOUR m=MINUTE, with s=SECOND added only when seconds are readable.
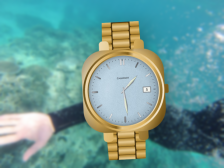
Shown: h=1 m=29
